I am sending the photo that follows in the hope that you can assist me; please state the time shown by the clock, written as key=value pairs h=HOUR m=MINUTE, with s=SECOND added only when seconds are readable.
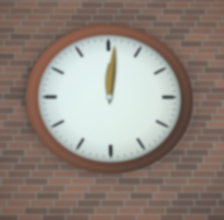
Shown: h=12 m=1
